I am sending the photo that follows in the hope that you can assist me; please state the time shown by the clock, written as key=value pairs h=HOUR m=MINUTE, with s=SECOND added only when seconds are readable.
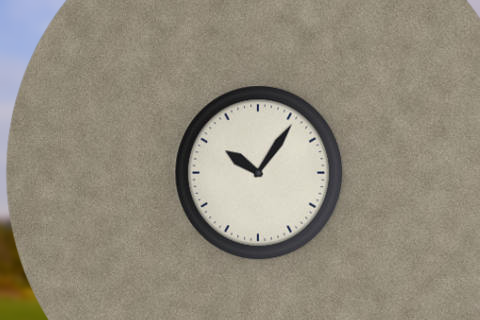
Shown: h=10 m=6
